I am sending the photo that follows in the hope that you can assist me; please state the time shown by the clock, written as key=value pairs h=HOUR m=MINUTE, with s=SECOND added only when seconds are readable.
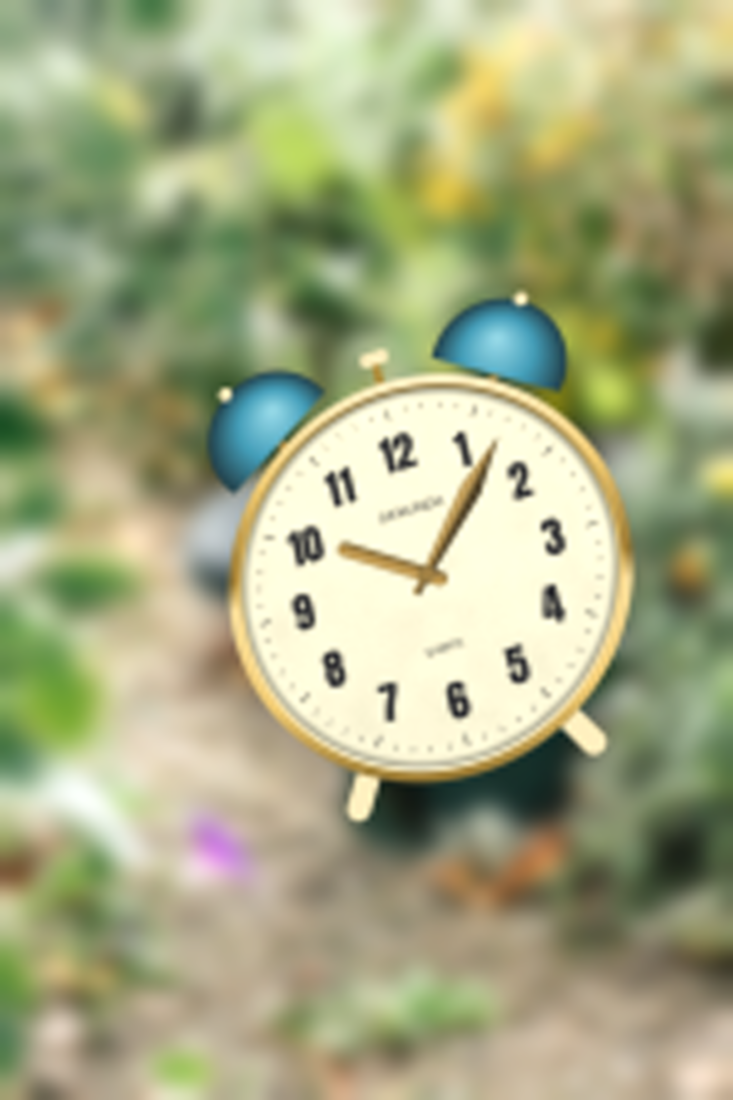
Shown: h=10 m=7
